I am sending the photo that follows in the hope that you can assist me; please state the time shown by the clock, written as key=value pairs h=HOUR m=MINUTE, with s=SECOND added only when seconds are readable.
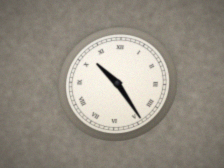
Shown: h=10 m=24
